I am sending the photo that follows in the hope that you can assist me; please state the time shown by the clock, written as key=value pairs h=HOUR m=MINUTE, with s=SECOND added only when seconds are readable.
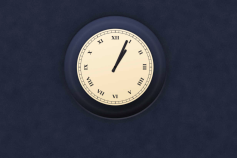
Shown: h=1 m=4
